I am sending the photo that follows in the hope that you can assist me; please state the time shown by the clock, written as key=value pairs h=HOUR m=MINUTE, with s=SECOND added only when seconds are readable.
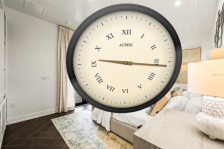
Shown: h=9 m=16
